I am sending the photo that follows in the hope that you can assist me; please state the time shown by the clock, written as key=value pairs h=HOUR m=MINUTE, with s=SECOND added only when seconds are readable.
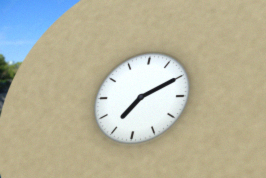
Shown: h=7 m=10
